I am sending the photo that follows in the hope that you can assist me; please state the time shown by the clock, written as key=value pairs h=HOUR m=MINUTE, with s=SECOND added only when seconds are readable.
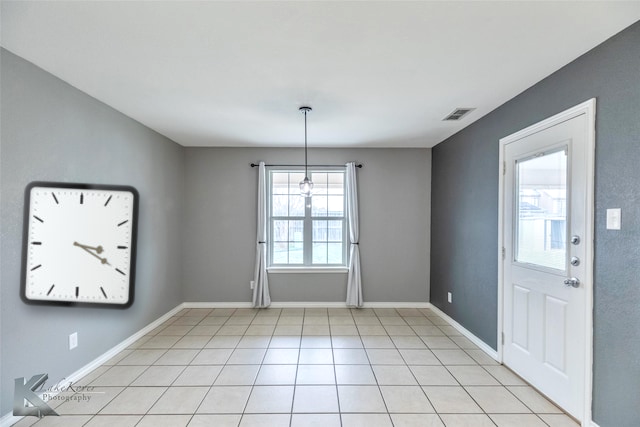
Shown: h=3 m=20
